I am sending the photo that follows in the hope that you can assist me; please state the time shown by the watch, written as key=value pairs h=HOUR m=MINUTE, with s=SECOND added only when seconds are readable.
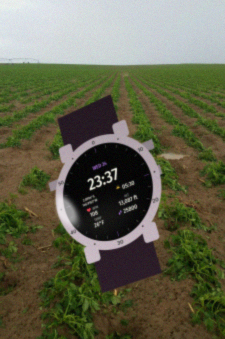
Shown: h=23 m=37
